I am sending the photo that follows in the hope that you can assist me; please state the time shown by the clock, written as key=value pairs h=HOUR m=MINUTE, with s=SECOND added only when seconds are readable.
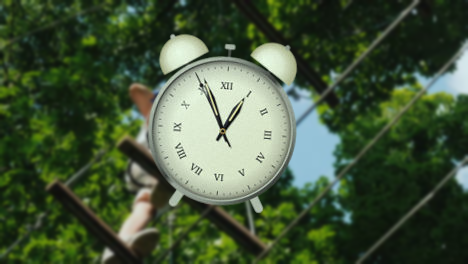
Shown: h=12 m=55 s=55
